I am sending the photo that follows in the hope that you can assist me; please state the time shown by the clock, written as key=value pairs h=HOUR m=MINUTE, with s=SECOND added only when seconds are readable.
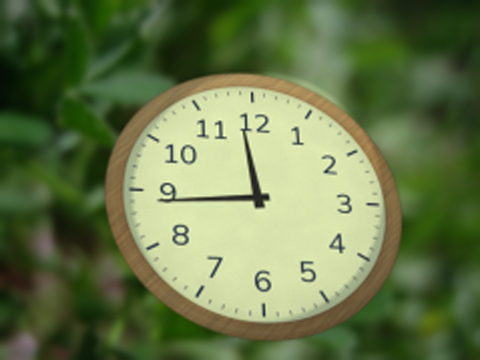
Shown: h=11 m=44
